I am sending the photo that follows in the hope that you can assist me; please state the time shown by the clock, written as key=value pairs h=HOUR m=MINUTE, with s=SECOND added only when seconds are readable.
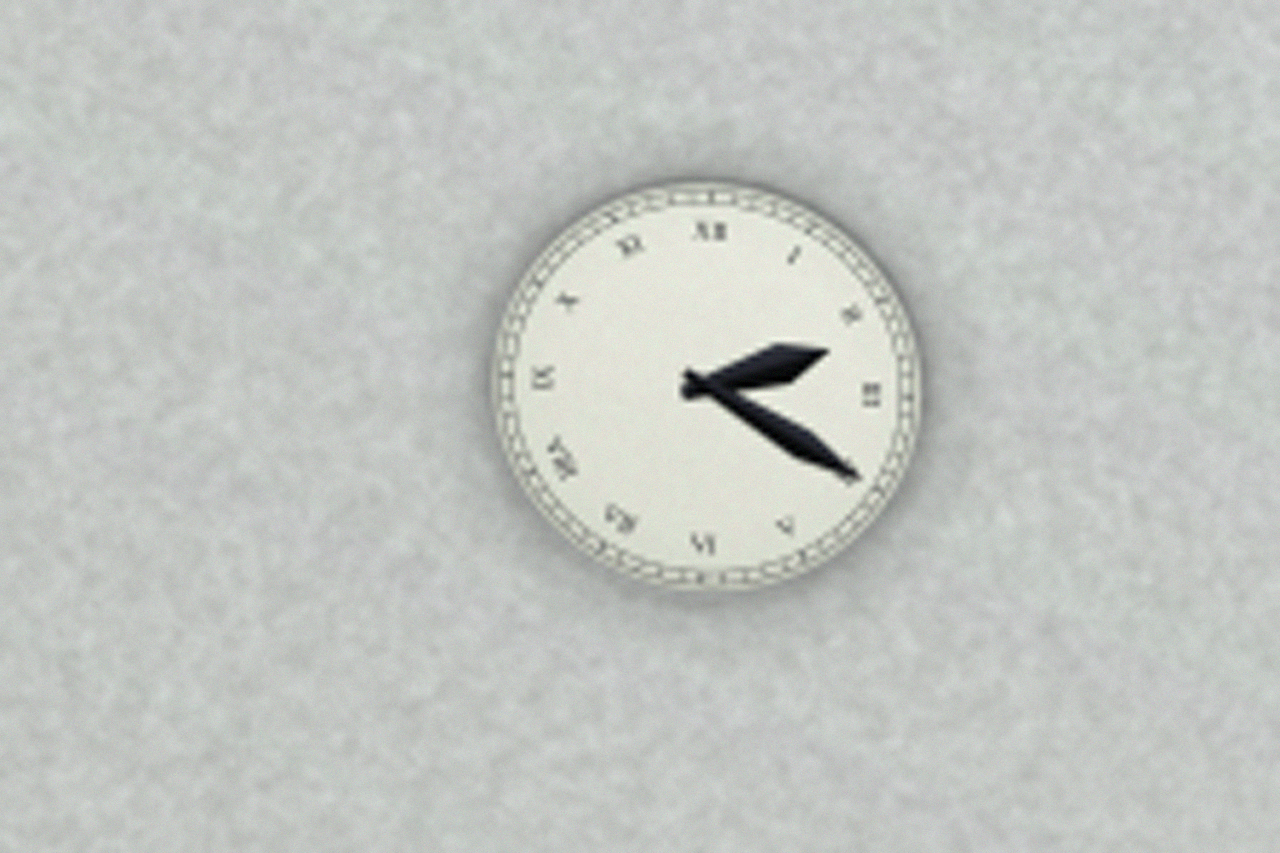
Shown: h=2 m=20
